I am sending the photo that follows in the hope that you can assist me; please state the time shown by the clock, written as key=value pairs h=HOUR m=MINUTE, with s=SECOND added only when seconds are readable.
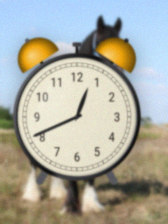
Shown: h=12 m=41
